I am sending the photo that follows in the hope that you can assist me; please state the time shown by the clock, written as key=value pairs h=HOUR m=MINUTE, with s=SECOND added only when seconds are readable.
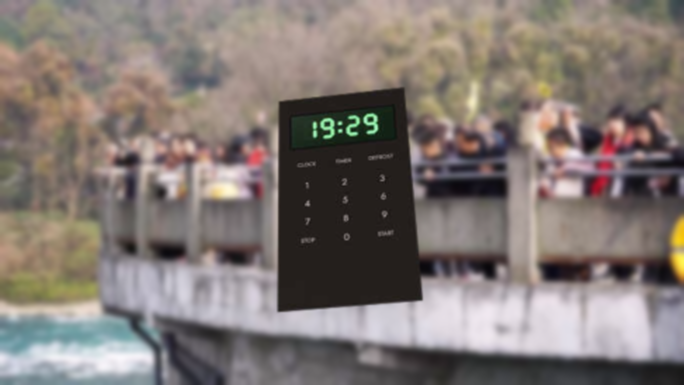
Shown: h=19 m=29
